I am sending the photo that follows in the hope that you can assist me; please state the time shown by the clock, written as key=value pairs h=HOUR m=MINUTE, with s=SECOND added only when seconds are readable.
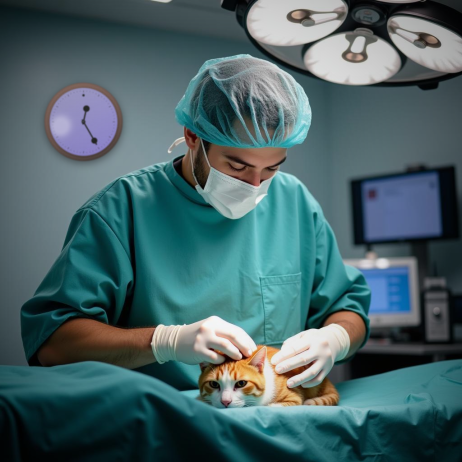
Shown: h=12 m=25
